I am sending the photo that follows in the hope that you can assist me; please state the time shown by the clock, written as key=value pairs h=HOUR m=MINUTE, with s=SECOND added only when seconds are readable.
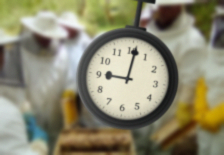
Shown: h=9 m=1
